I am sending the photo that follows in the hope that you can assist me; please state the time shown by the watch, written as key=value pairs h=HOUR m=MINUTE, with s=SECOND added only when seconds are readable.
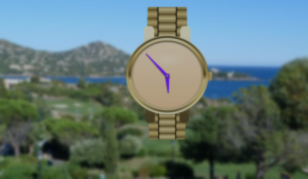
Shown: h=5 m=53
